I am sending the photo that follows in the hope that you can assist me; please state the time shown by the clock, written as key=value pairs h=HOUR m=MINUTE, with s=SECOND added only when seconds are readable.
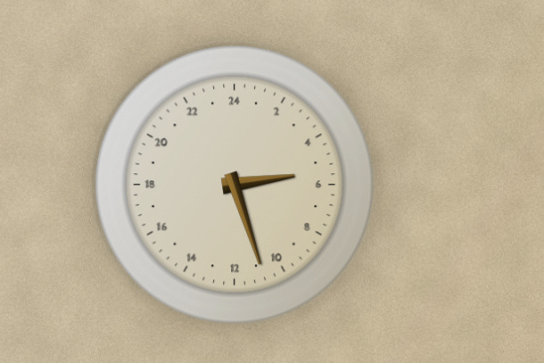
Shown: h=5 m=27
